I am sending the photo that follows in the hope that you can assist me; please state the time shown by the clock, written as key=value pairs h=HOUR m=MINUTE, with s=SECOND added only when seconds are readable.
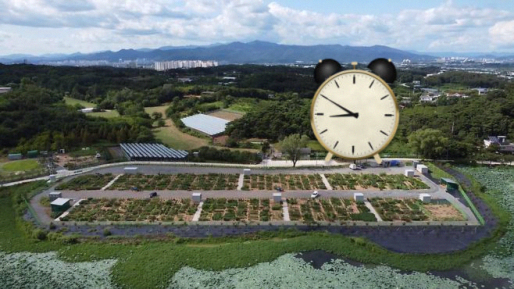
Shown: h=8 m=50
